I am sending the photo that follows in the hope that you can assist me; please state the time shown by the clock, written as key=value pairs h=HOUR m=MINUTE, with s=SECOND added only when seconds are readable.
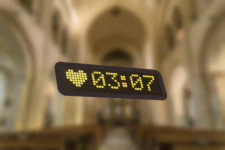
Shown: h=3 m=7
